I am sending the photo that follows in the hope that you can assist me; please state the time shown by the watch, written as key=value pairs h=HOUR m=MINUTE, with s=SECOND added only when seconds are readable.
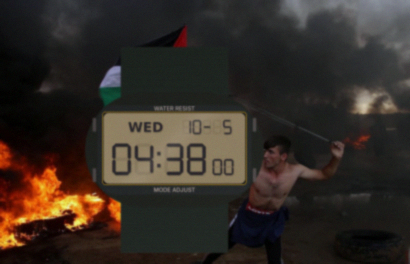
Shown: h=4 m=38 s=0
